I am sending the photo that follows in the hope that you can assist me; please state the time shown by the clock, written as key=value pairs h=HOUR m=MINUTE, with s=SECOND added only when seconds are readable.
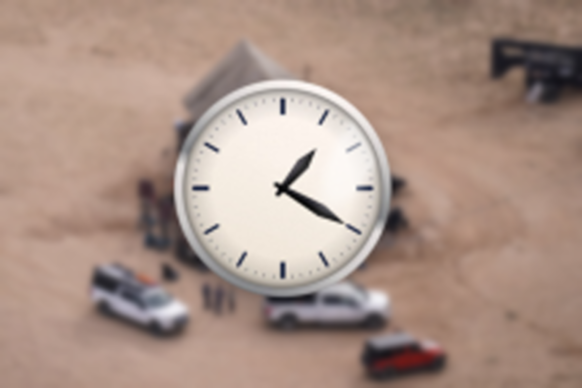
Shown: h=1 m=20
